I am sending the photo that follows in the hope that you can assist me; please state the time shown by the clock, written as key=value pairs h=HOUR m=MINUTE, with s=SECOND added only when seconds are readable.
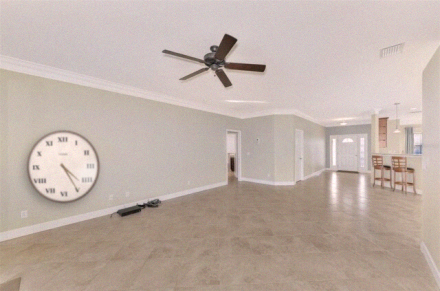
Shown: h=4 m=25
